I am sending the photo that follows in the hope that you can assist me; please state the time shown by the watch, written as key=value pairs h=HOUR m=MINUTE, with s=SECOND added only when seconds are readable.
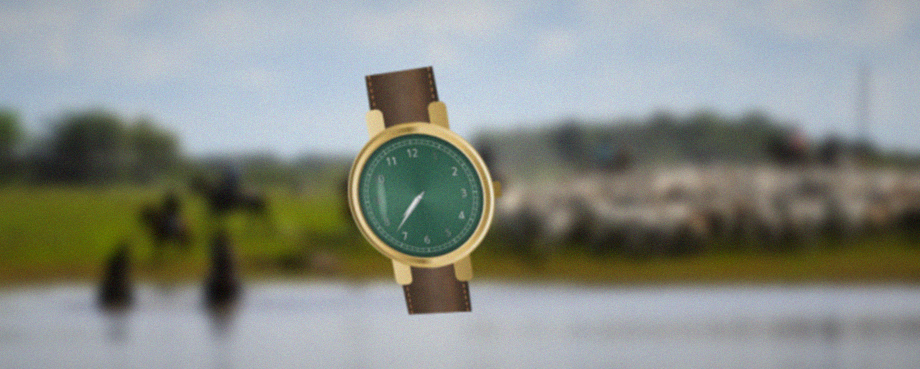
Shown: h=7 m=37
